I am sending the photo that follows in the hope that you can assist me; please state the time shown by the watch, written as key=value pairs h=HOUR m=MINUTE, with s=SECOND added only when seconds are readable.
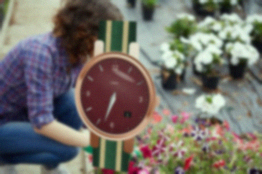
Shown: h=6 m=33
